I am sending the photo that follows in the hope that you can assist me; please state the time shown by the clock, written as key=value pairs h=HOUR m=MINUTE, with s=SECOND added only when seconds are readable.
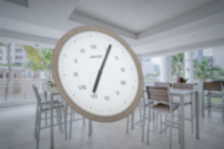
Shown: h=7 m=6
